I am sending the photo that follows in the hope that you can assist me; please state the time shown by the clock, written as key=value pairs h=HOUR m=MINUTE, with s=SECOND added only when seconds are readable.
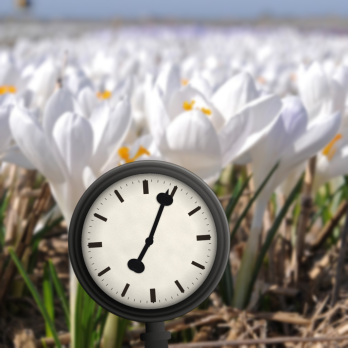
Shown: h=7 m=4
